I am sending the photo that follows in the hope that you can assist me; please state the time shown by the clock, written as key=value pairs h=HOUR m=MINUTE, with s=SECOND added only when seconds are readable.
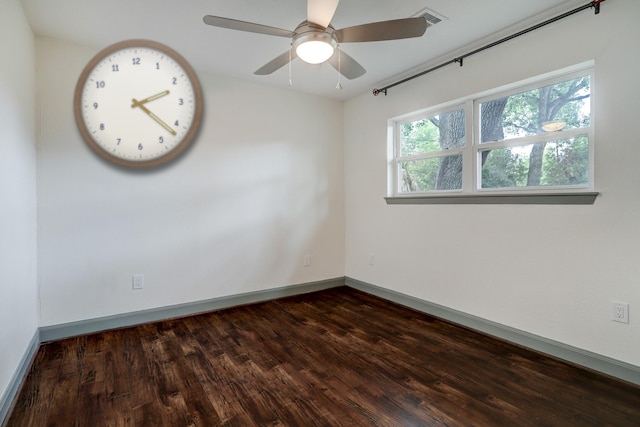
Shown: h=2 m=22
